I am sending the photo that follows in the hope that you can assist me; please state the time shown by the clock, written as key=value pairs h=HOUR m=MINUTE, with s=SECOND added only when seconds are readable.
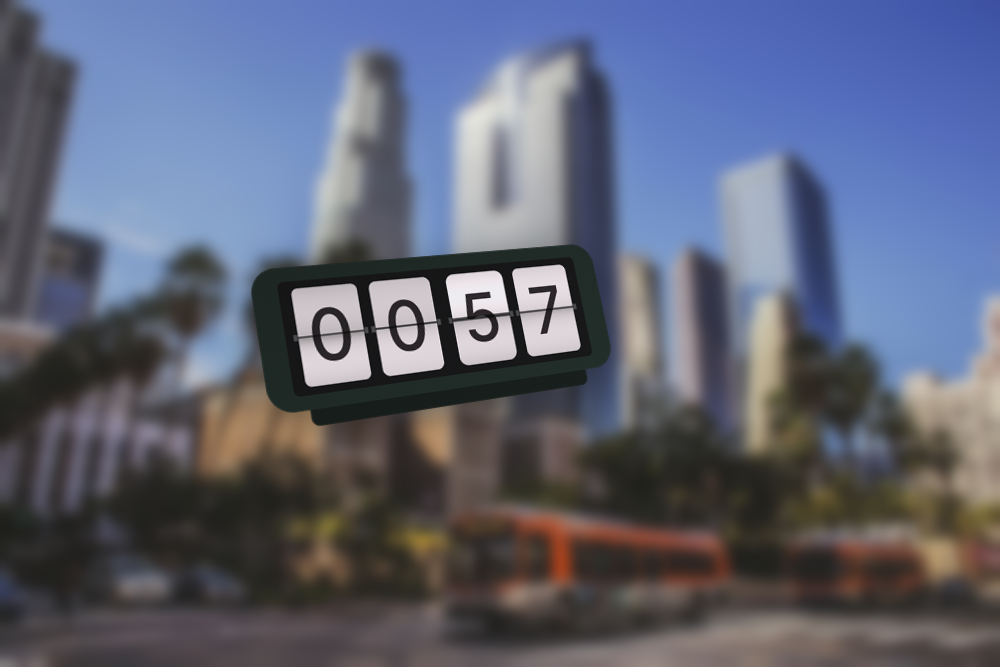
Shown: h=0 m=57
